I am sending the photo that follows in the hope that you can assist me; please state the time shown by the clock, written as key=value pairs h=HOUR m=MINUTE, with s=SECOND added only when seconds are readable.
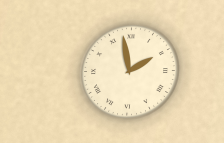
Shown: h=1 m=58
